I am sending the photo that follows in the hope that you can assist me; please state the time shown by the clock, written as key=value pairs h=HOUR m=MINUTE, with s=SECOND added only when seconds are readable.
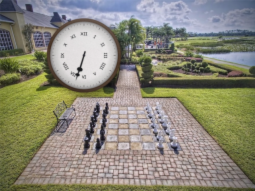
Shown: h=6 m=33
